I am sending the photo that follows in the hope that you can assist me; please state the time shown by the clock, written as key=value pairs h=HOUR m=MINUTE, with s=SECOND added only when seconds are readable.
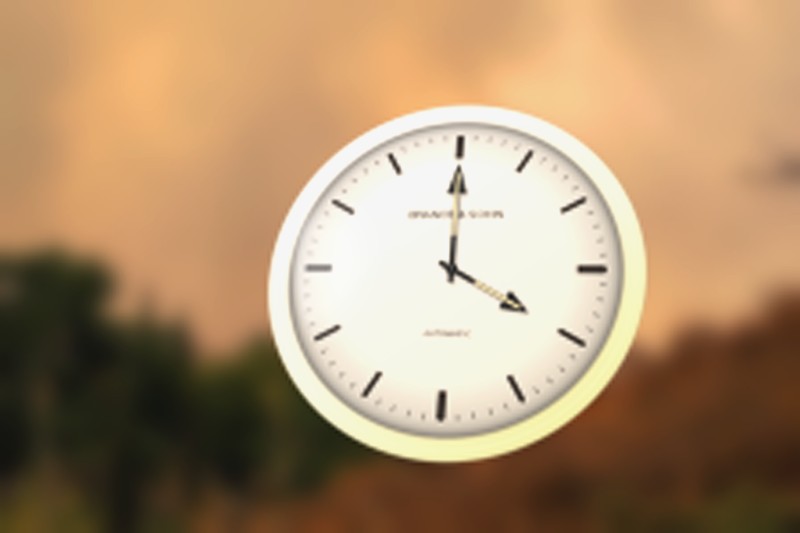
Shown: h=4 m=0
